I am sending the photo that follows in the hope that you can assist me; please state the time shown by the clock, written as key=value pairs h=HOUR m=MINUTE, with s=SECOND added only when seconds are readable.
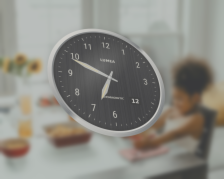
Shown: h=6 m=49
